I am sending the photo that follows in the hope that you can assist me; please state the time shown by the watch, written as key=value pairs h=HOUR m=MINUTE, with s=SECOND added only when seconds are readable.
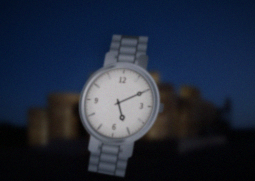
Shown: h=5 m=10
